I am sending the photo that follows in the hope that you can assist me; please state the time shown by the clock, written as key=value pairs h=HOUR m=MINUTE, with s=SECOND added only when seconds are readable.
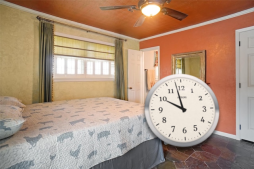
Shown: h=9 m=58
